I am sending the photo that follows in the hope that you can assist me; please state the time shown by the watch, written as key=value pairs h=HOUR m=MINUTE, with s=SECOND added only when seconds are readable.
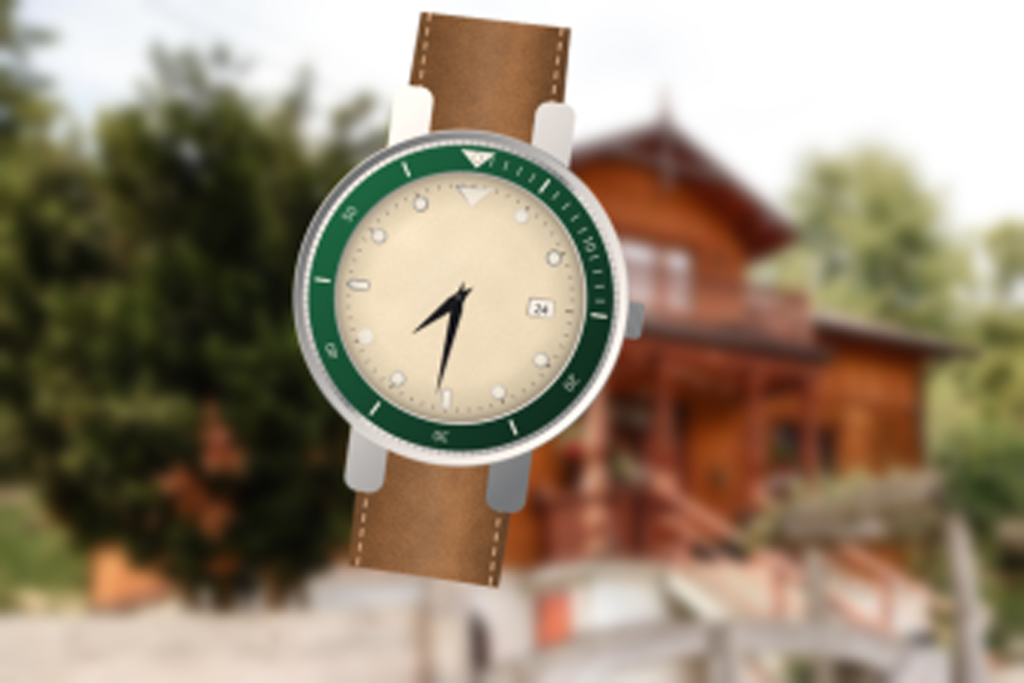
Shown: h=7 m=31
